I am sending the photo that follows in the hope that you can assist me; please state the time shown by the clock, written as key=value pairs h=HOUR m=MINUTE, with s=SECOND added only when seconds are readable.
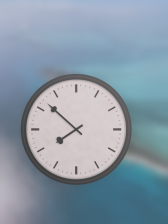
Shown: h=7 m=52
